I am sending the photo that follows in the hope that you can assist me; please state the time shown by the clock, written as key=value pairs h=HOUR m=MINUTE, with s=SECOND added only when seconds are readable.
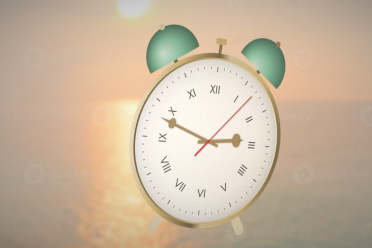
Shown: h=2 m=48 s=7
